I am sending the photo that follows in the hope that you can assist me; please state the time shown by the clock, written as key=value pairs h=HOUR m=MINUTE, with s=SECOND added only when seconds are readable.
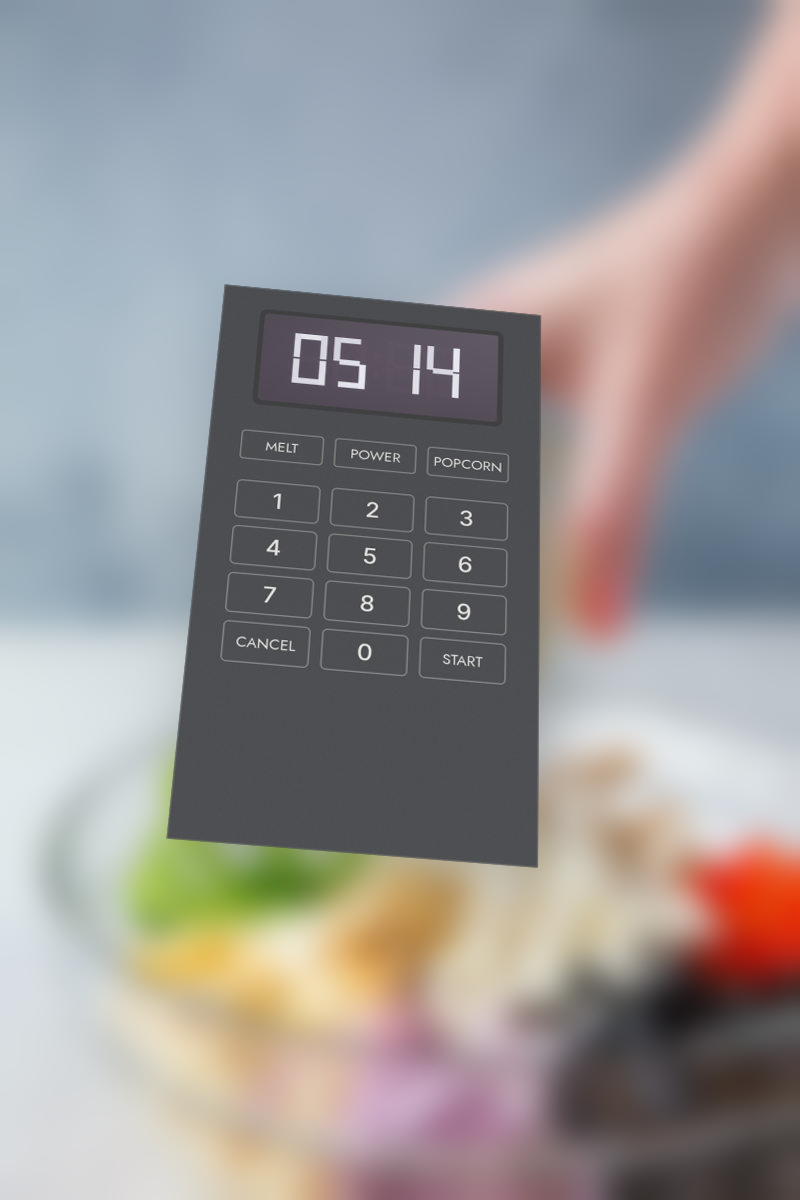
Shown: h=5 m=14
